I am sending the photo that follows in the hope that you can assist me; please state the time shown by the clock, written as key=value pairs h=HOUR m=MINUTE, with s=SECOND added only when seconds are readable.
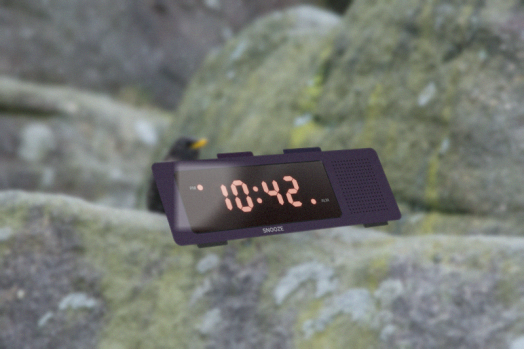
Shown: h=10 m=42
